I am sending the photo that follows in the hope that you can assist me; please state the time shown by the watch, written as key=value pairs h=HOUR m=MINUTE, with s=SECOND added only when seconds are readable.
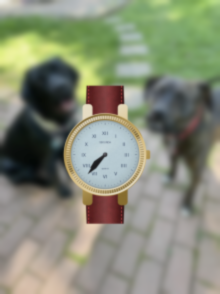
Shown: h=7 m=37
